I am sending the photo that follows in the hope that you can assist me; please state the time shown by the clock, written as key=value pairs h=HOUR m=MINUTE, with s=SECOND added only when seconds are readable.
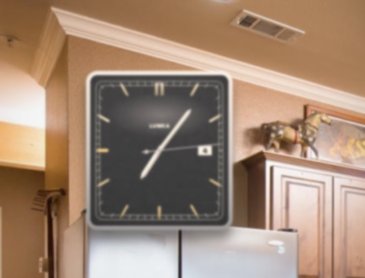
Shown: h=7 m=6 s=14
